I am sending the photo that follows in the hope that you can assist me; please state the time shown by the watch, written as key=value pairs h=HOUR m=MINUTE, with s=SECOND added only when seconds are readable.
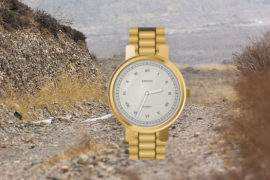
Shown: h=2 m=34
